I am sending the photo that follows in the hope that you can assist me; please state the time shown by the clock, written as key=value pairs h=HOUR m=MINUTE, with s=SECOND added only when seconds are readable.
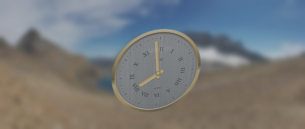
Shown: h=7 m=59
